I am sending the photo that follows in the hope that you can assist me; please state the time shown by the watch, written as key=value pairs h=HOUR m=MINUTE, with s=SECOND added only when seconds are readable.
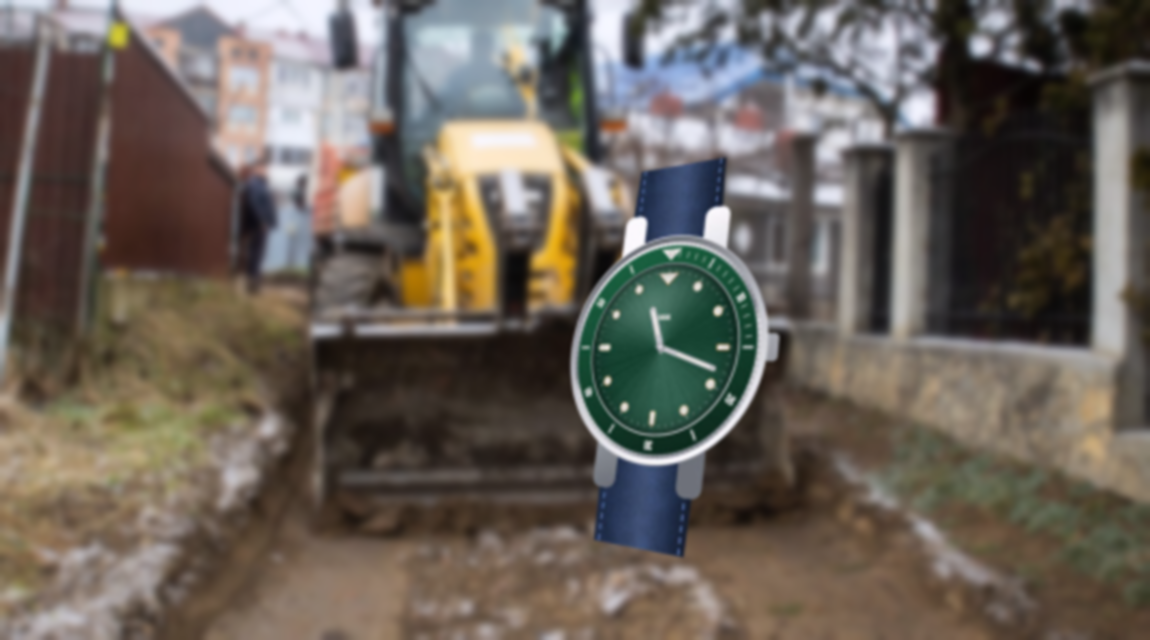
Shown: h=11 m=18
